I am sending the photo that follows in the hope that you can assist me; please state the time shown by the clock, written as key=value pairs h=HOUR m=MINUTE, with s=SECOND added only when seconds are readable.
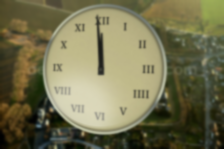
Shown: h=11 m=59
